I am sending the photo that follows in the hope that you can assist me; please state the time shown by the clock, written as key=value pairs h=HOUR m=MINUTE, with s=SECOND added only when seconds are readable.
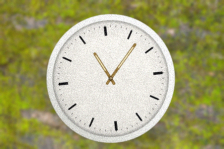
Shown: h=11 m=7
